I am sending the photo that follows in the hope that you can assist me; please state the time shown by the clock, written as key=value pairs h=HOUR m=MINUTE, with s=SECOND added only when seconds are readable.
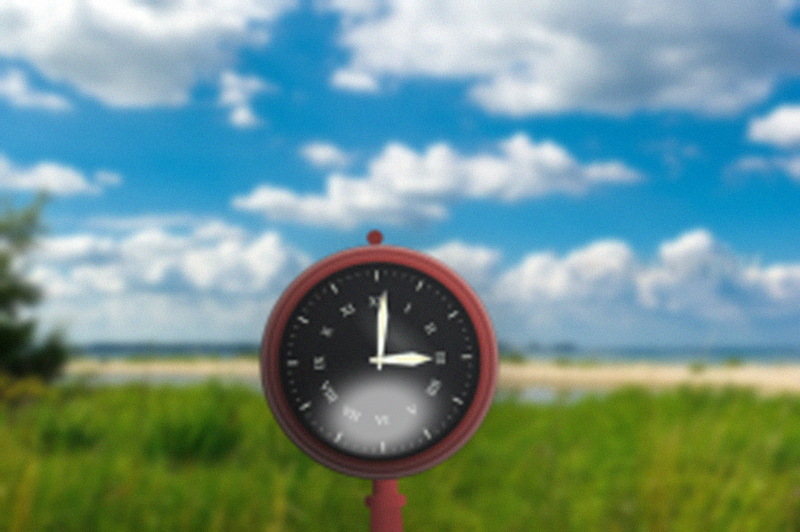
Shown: h=3 m=1
